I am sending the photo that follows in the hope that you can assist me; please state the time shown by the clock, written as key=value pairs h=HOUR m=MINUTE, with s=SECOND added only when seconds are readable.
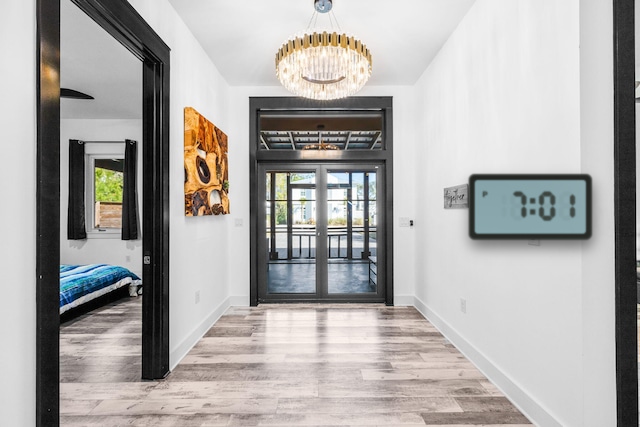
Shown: h=7 m=1
